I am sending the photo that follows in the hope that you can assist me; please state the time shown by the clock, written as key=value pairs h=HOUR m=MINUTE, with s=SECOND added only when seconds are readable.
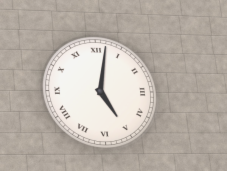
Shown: h=5 m=2
